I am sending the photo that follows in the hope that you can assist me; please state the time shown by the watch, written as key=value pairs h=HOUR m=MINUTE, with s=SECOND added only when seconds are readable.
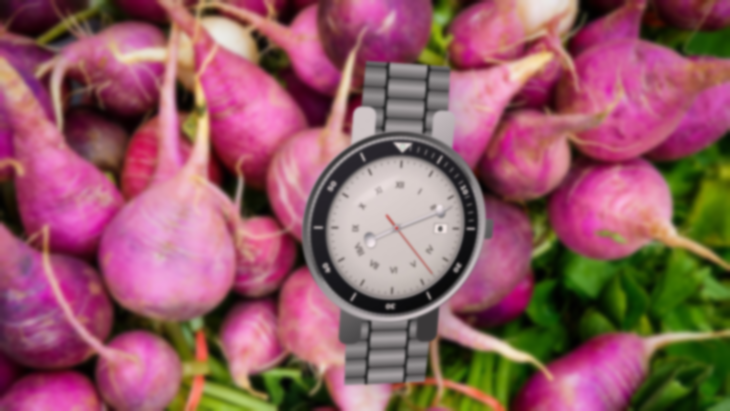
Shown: h=8 m=11 s=23
